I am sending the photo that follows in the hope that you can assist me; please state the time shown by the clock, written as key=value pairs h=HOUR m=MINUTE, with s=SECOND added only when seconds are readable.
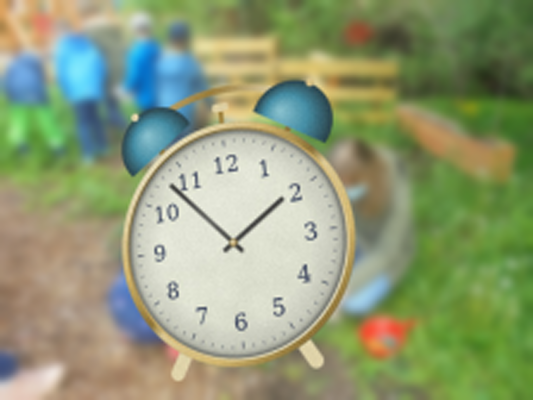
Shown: h=1 m=53
